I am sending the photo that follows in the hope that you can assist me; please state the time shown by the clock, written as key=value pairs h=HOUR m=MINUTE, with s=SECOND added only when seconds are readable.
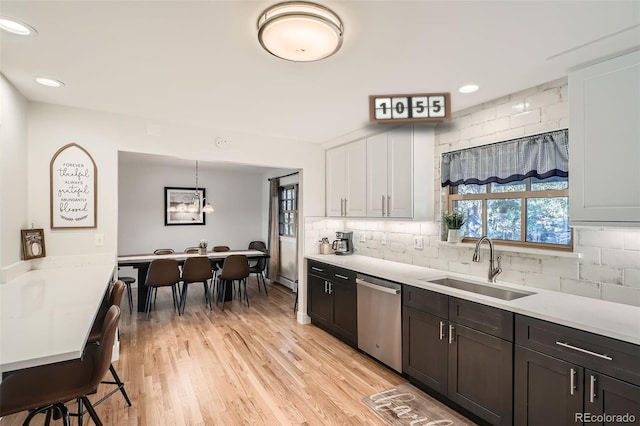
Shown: h=10 m=55
